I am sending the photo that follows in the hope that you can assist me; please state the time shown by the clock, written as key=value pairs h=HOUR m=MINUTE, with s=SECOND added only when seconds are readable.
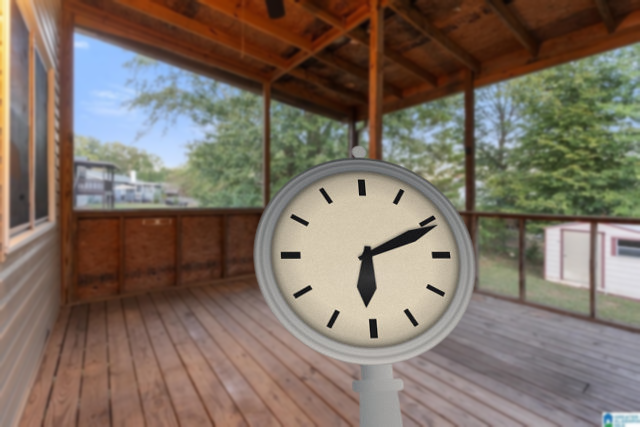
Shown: h=6 m=11
